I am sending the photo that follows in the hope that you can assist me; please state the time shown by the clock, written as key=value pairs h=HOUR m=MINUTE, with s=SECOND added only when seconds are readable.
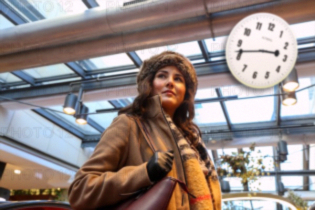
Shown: h=2 m=42
